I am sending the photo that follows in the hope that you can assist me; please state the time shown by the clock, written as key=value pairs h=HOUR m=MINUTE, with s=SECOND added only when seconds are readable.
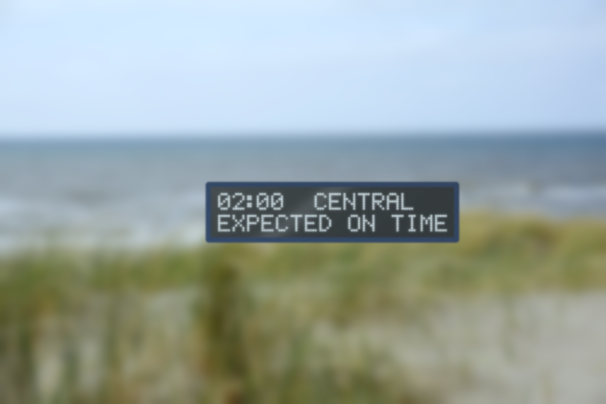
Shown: h=2 m=0
